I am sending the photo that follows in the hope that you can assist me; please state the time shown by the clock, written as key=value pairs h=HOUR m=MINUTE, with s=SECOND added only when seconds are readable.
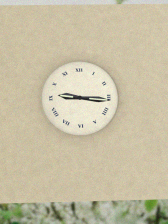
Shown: h=9 m=16
